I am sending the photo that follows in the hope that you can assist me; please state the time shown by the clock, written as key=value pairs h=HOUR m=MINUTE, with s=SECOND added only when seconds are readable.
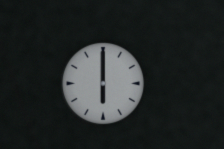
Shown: h=6 m=0
